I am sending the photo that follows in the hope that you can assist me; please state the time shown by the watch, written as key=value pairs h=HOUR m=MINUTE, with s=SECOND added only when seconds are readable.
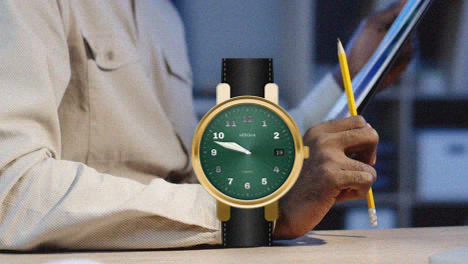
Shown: h=9 m=48
